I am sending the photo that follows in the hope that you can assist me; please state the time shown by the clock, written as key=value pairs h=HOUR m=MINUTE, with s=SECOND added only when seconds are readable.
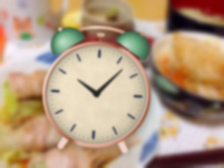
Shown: h=10 m=7
